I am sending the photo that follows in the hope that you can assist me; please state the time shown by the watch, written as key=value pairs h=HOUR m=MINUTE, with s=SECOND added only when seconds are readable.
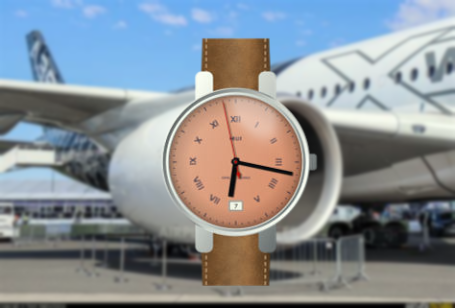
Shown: h=6 m=16 s=58
